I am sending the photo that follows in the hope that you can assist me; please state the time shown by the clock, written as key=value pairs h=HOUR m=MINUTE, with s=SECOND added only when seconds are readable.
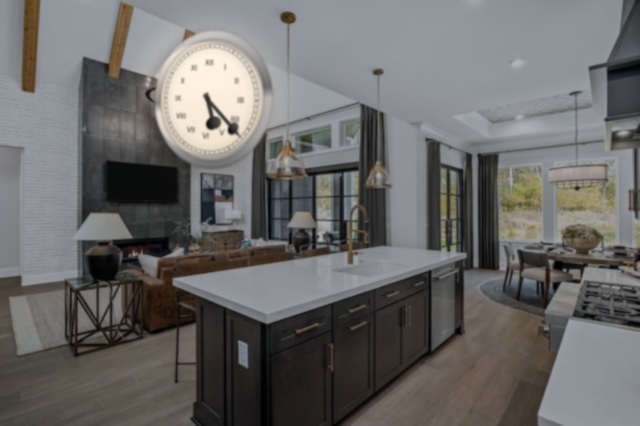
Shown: h=5 m=22
